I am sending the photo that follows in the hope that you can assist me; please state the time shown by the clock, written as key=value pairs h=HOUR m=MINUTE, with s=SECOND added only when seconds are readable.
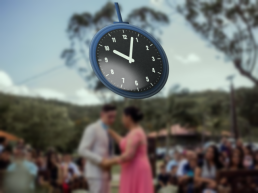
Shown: h=10 m=3
